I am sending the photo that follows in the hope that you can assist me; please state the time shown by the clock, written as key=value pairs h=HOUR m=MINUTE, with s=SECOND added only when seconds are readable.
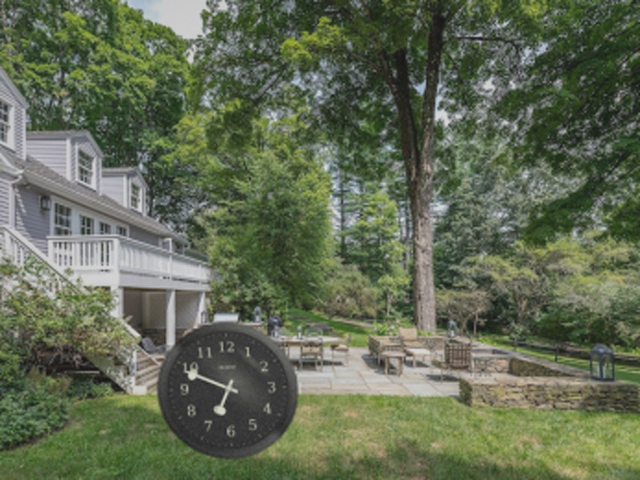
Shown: h=6 m=49
